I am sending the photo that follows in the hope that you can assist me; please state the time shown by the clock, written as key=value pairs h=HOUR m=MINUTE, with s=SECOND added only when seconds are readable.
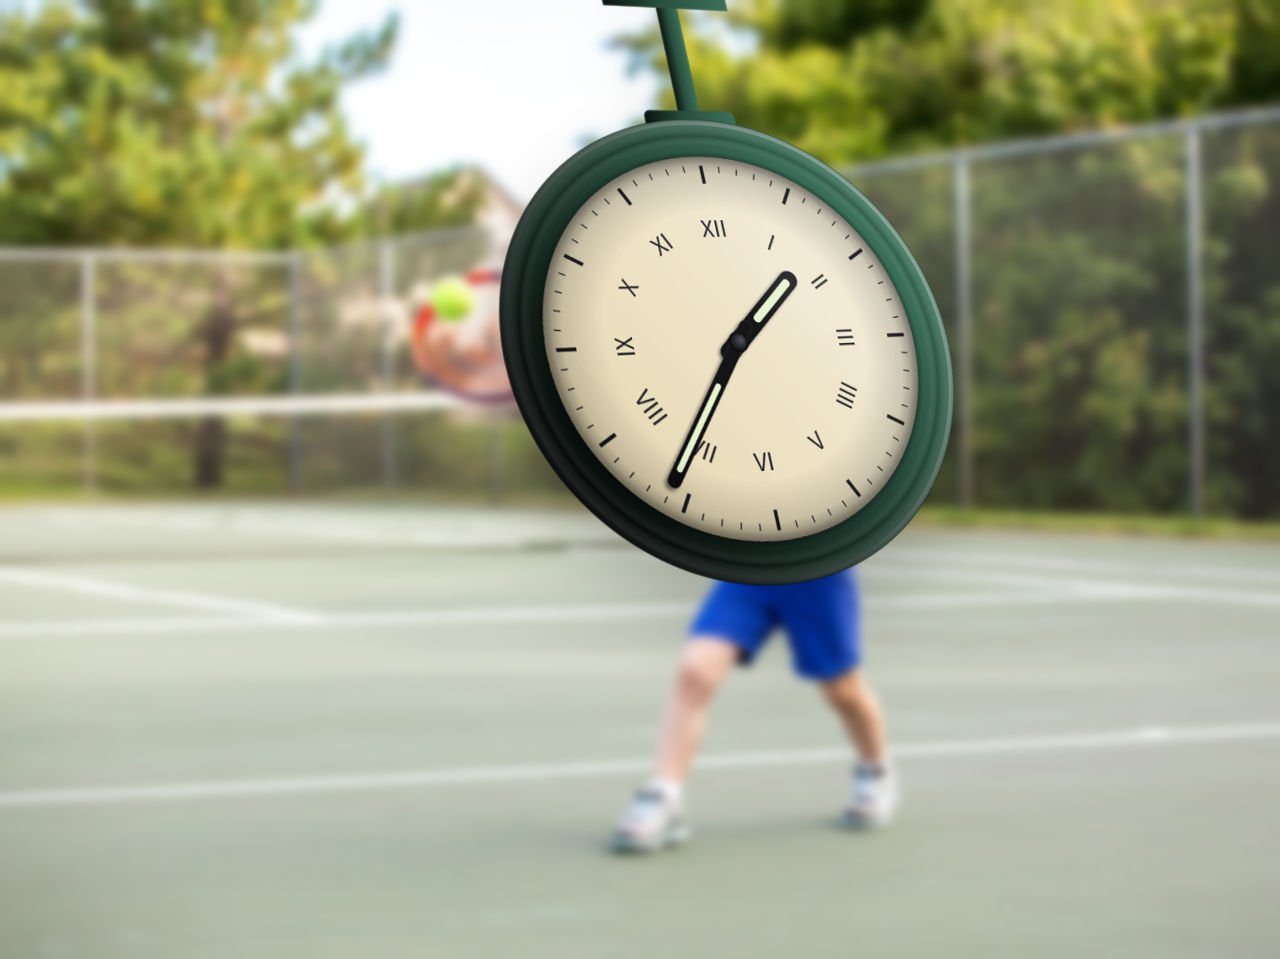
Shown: h=1 m=36
